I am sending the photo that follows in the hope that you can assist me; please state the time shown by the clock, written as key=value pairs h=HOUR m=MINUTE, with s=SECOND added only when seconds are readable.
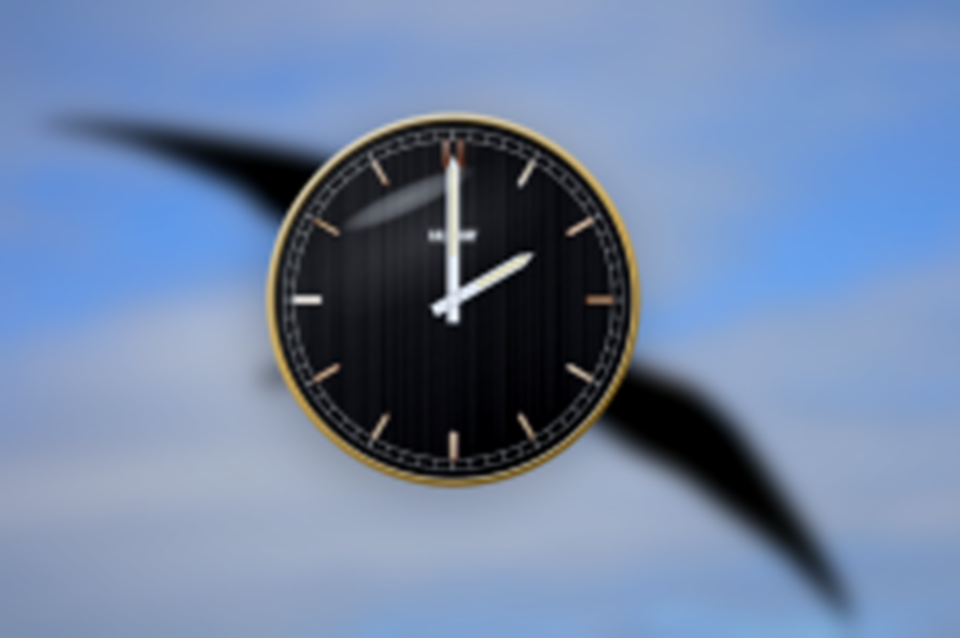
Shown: h=2 m=0
